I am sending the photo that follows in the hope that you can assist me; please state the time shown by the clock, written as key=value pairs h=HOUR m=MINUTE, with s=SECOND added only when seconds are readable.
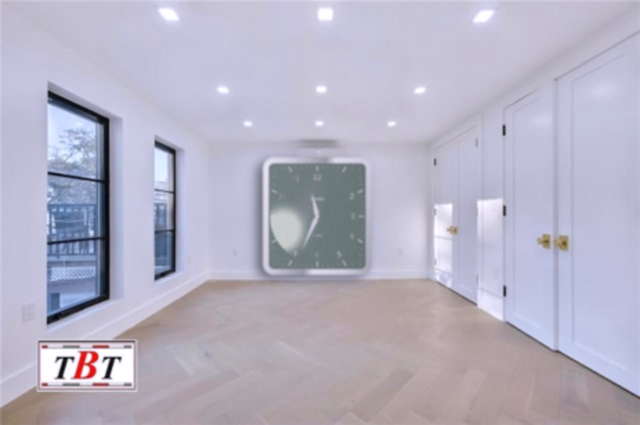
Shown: h=11 m=34
